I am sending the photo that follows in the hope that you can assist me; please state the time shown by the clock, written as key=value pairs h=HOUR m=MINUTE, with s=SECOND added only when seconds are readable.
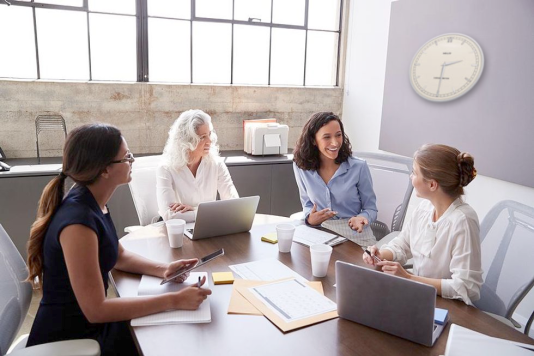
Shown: h=2 m=30
